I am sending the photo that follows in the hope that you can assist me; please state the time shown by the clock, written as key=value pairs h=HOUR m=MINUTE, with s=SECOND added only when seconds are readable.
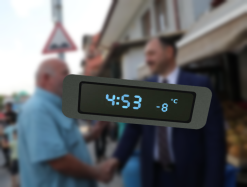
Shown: h=4 m=53
